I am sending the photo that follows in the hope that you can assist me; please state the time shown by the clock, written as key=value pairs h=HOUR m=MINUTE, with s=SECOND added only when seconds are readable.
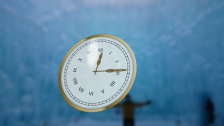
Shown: h=12 m=14
